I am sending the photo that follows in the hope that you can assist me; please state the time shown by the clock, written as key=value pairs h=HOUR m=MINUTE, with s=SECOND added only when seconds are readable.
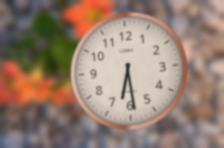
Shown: h=6 m=29
